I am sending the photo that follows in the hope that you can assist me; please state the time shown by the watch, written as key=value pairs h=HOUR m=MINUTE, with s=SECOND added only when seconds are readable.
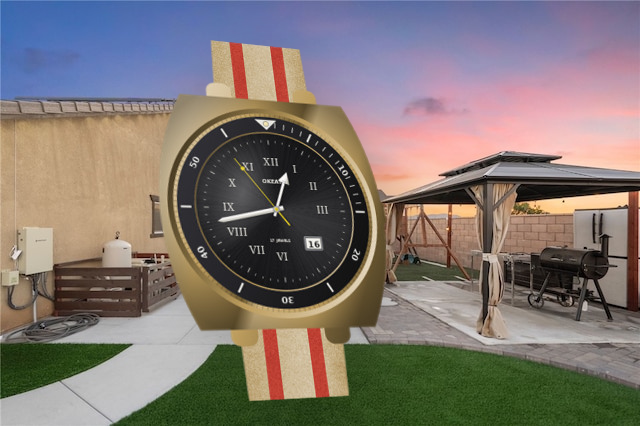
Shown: h=12 m=42 s=54
